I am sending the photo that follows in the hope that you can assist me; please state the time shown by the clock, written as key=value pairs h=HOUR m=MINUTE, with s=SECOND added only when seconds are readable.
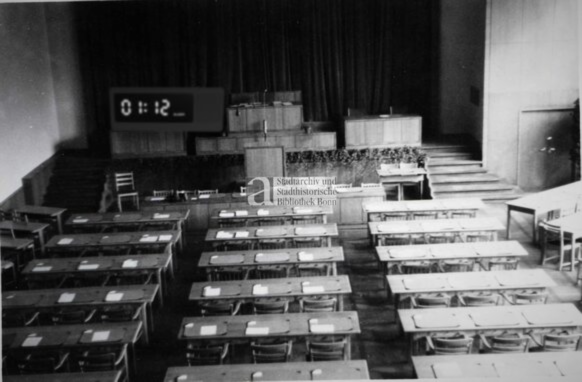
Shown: h=1 m=12
